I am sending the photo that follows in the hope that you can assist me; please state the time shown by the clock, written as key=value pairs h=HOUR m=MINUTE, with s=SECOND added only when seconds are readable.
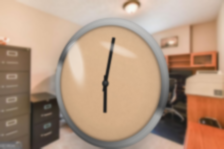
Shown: h=6 m=2
